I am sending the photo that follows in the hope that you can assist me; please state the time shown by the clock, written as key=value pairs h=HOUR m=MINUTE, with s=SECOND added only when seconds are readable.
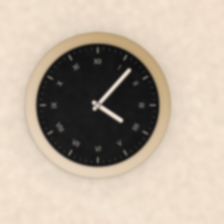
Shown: h=4 m=7
